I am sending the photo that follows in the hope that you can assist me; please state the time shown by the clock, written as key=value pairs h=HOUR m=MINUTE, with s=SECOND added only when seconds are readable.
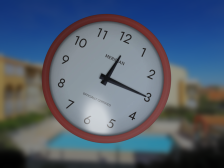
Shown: h=12 m=15
